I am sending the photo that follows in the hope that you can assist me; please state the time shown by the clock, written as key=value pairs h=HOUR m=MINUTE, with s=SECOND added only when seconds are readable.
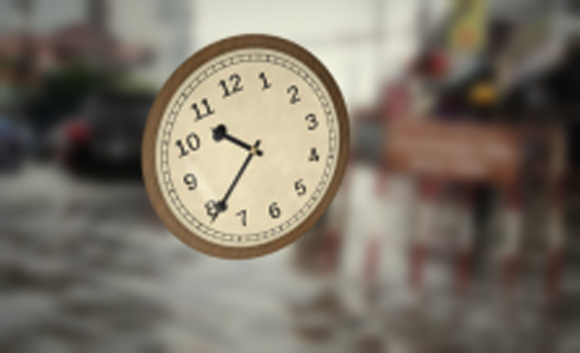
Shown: h=10 m=39
